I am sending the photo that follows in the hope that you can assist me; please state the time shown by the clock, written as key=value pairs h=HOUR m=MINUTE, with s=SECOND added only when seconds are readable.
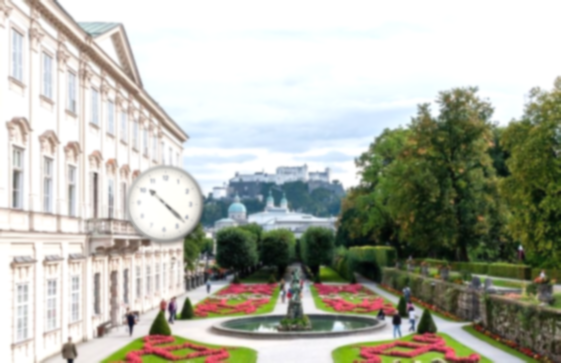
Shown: h=10 m=22
